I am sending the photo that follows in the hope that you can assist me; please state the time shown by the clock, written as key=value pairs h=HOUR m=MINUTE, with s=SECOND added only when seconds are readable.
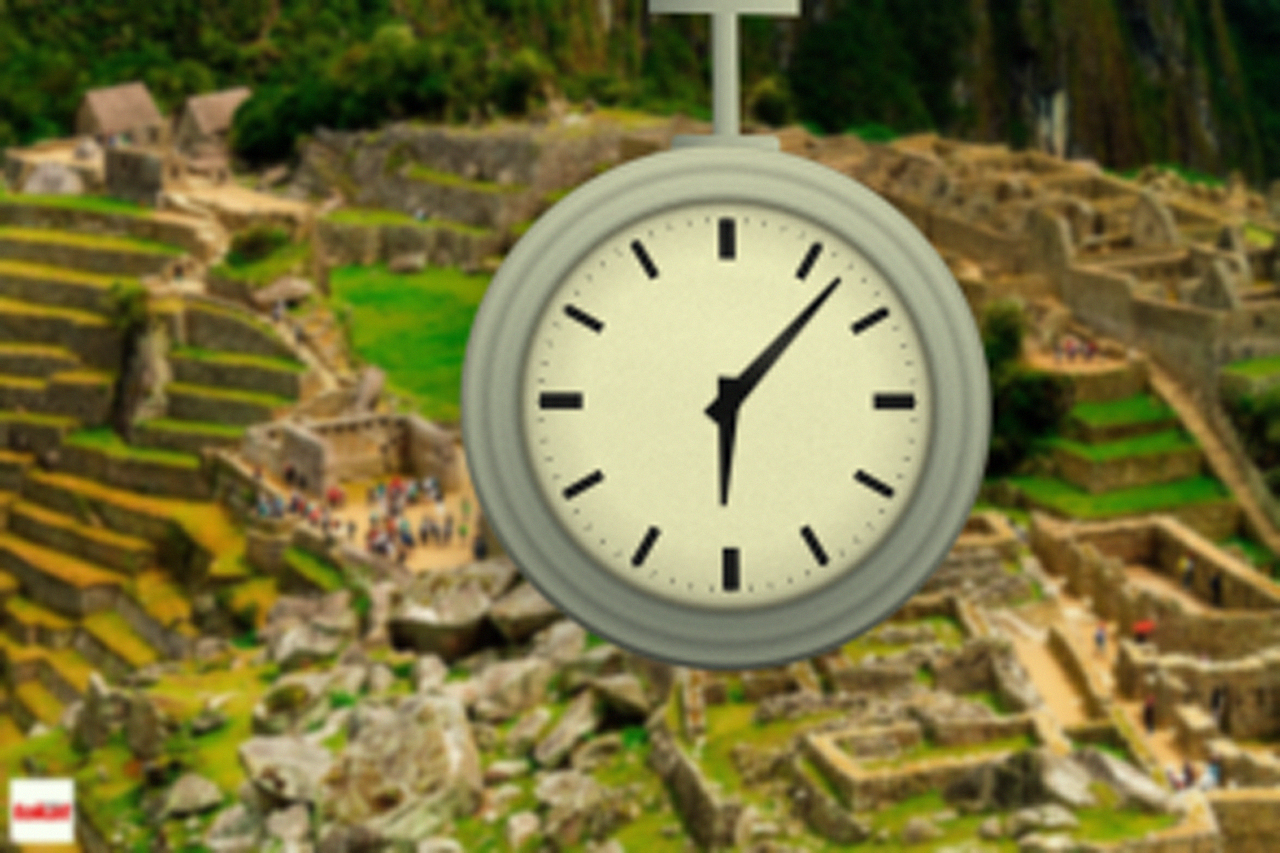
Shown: h=6 m=7
